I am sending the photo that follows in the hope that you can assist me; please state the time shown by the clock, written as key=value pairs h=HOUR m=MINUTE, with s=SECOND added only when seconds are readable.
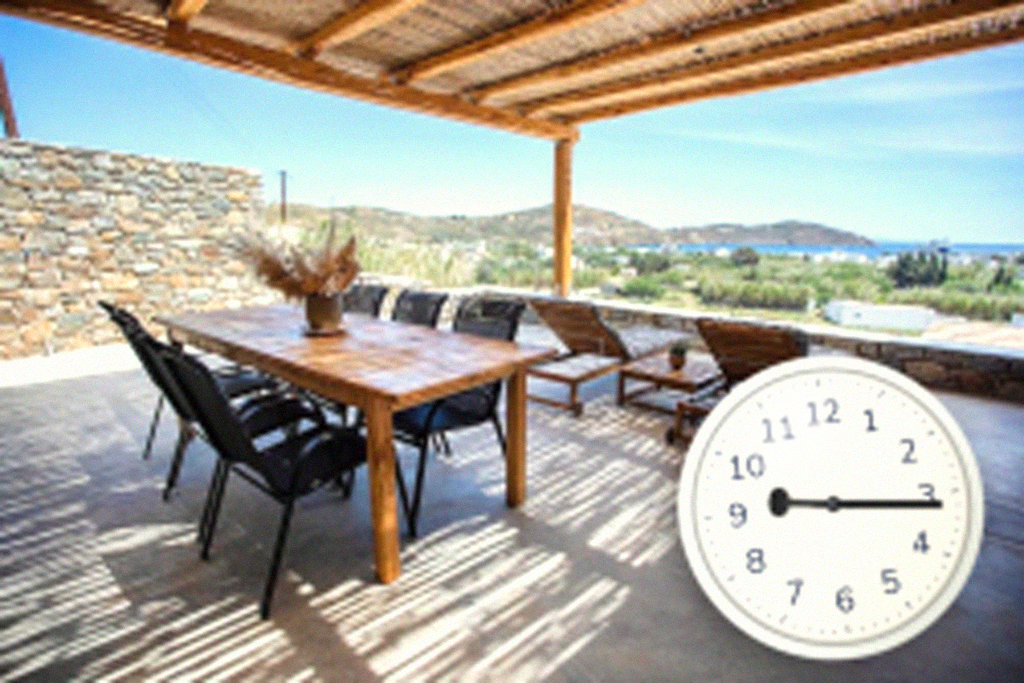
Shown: h=9 m=16
